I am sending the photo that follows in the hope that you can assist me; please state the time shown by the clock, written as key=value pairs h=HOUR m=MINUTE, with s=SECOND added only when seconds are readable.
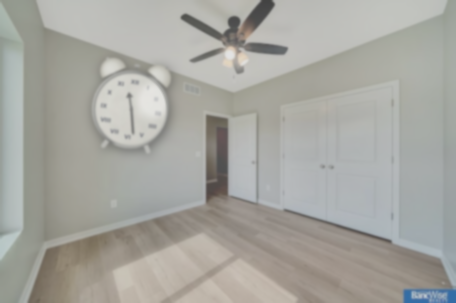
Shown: h=11 m=28
